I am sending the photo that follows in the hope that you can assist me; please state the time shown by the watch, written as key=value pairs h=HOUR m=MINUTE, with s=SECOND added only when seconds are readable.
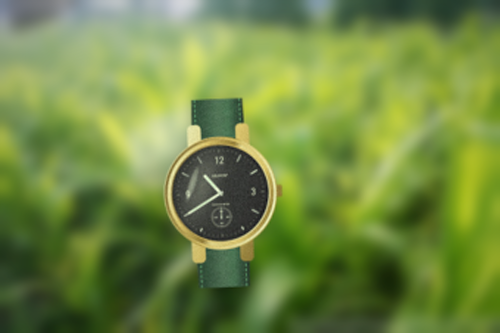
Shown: h=10 m=40
